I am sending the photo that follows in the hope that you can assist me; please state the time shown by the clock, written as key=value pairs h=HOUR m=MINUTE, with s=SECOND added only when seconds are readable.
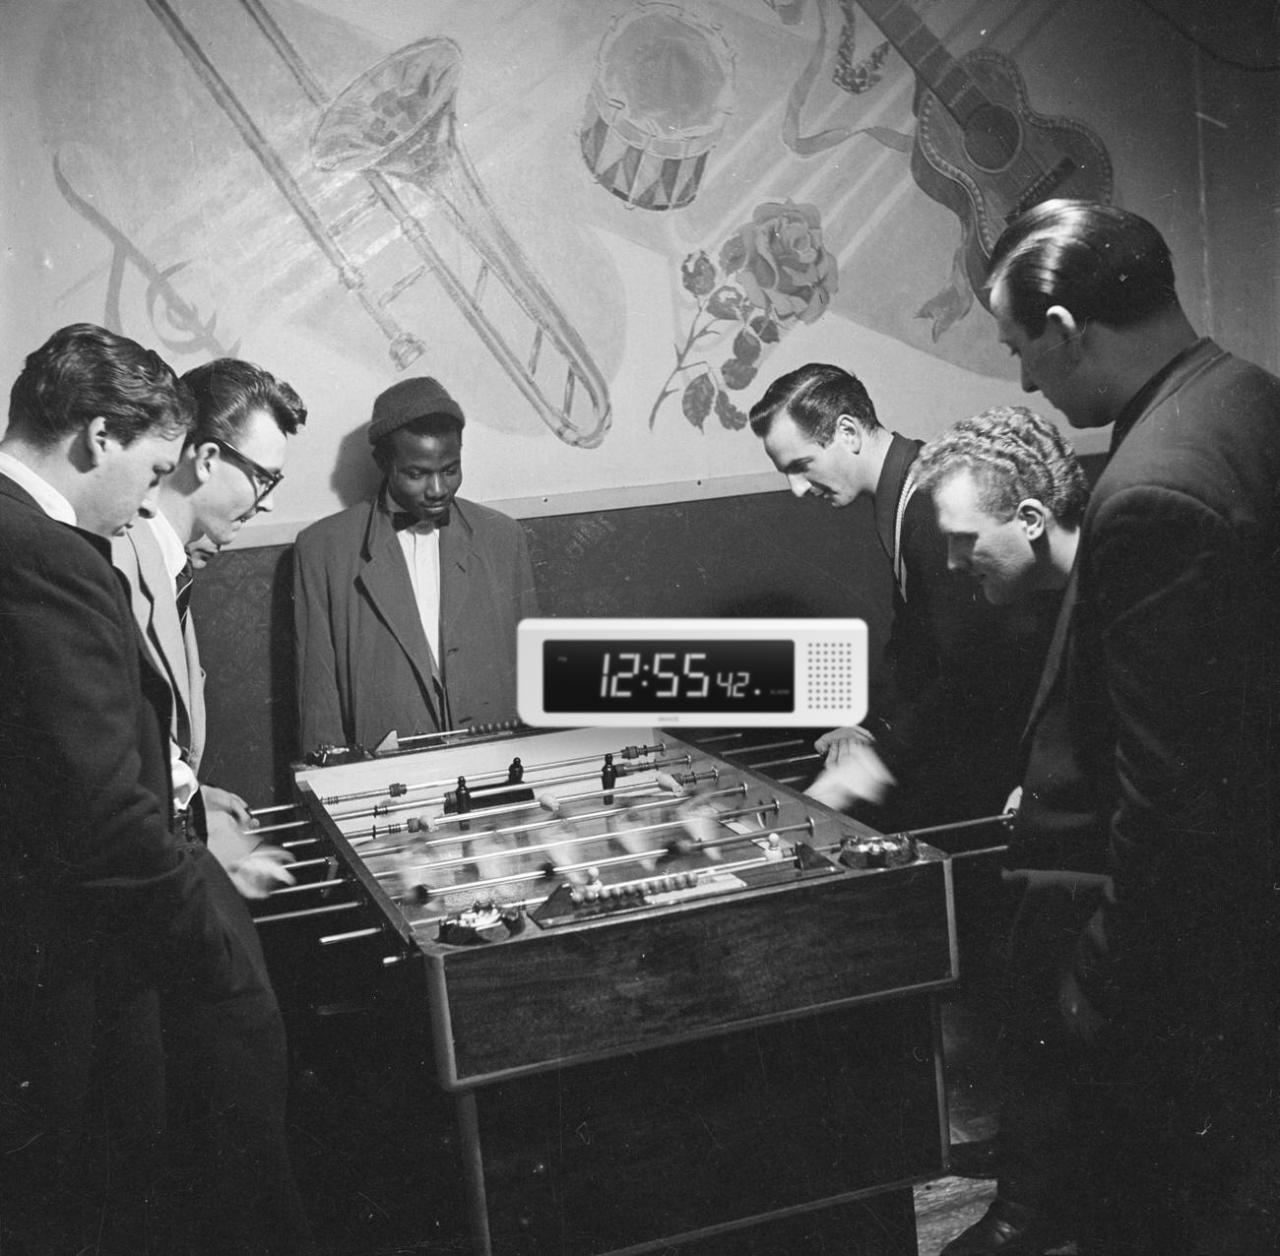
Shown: h=12 m=55 s=42
